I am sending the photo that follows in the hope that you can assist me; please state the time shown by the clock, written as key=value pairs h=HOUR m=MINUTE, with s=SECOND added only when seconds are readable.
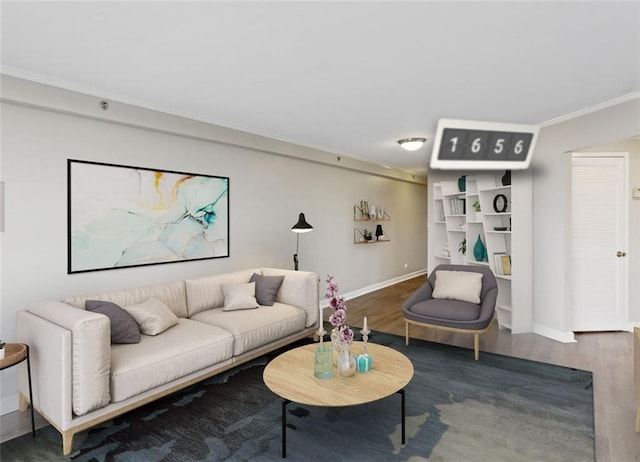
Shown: h=16 m=56
